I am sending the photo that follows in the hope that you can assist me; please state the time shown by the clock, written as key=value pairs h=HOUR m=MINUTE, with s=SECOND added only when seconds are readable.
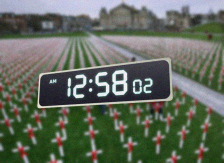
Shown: h=12 m=58 s=2
